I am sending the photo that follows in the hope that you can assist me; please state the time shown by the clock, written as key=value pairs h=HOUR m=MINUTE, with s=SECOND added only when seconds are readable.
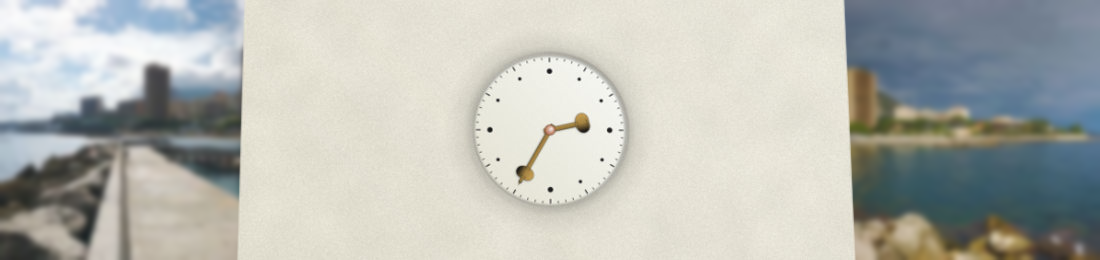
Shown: h=2 m=35
